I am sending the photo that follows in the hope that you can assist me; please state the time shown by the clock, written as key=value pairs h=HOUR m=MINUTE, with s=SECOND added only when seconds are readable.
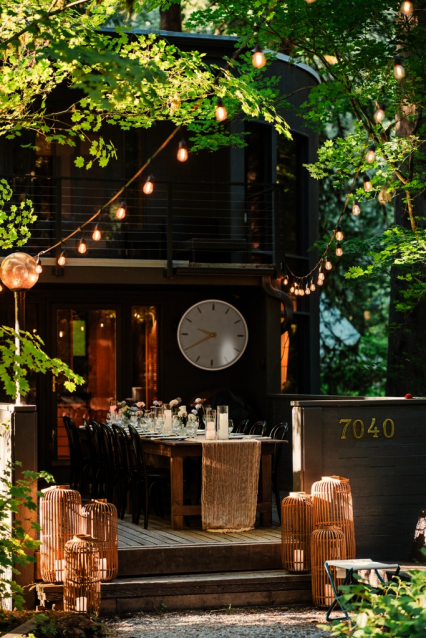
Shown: h=9 m=40
